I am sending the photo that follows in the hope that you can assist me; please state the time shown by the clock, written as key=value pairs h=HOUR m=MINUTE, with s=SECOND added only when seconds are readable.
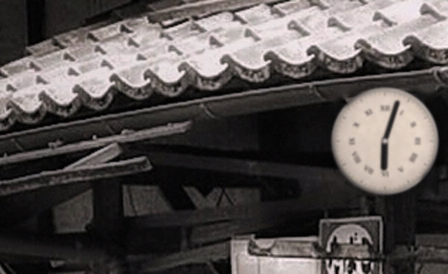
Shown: h=6 m=3
